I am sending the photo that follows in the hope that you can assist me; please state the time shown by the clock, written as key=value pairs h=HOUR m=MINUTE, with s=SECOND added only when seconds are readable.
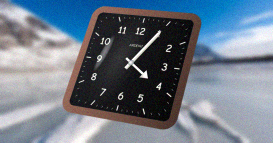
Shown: h=4 m=5
